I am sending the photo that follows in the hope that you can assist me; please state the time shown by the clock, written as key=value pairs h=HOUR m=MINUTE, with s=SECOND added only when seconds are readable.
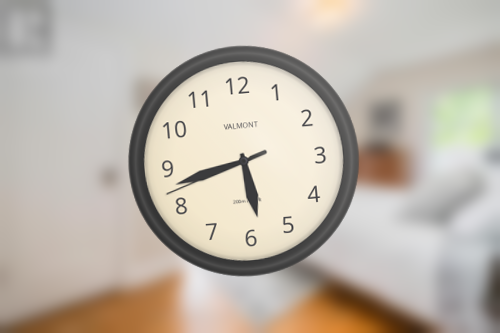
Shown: h=5 m=42 s=42
